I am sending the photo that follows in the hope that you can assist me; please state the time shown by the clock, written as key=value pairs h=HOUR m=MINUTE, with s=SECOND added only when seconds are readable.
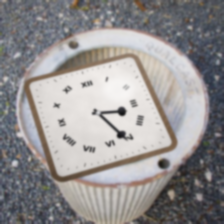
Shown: h=3 m=26
